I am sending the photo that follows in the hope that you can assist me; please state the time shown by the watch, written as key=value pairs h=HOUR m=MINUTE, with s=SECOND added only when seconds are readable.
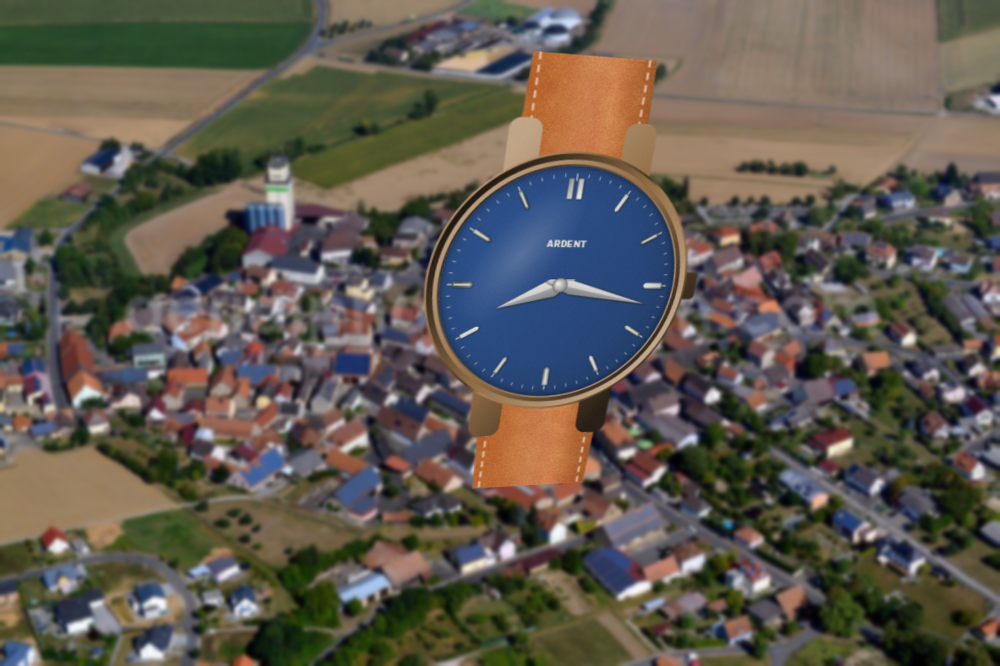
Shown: h=8 m=17
